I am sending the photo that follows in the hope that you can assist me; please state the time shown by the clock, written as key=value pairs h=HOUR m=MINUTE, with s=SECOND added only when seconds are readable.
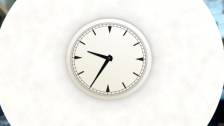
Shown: h=9 m=35
